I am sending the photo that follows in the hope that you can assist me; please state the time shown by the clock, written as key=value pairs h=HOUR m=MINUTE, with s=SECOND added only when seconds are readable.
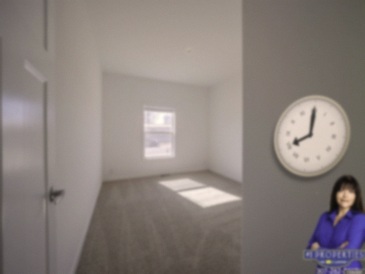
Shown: h=8 m=0
